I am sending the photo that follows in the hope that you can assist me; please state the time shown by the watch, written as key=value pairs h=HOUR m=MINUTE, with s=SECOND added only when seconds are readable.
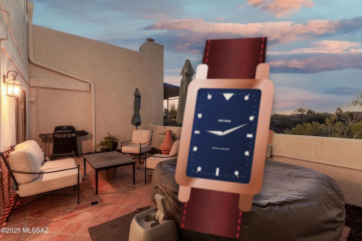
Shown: h=9 m=11
